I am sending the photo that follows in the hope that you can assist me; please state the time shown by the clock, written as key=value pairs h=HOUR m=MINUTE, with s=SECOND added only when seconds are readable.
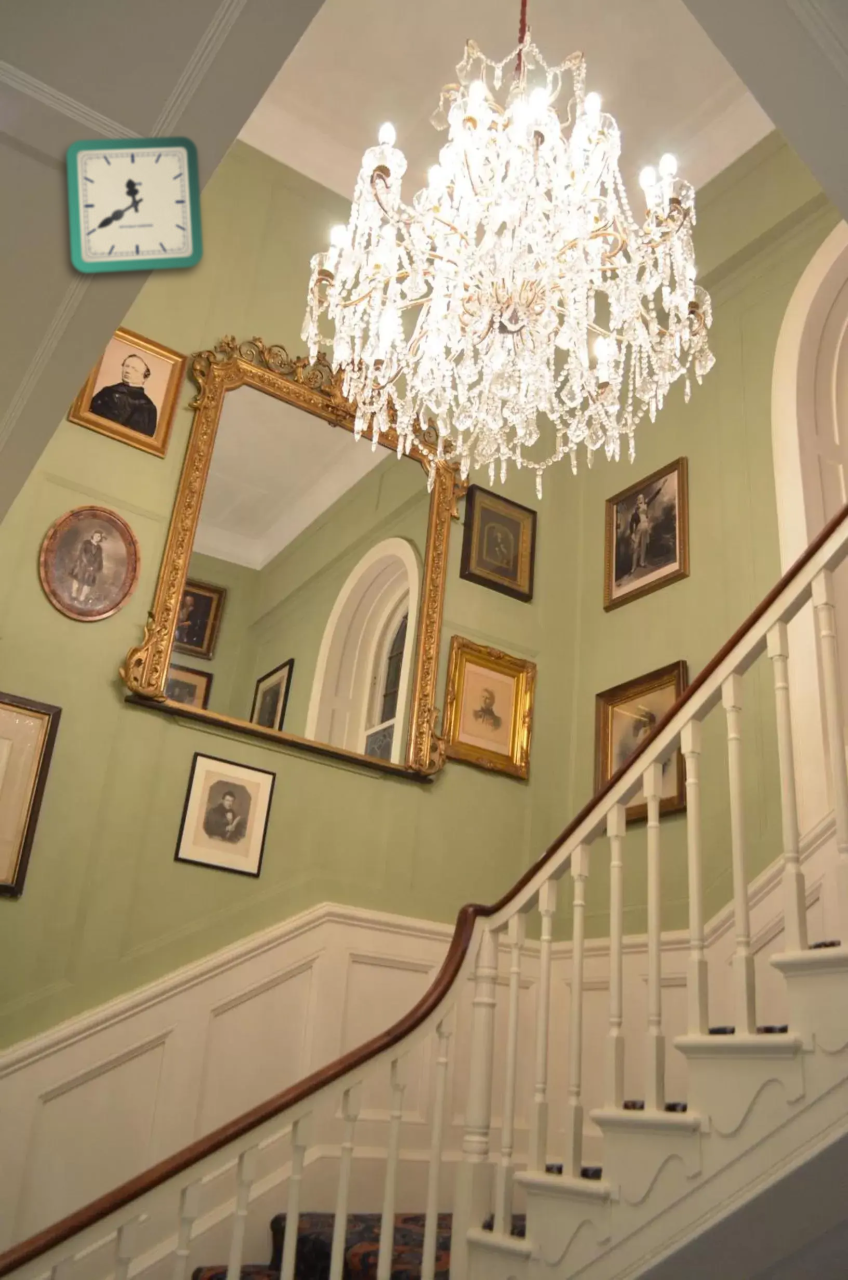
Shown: h=11 m=40
